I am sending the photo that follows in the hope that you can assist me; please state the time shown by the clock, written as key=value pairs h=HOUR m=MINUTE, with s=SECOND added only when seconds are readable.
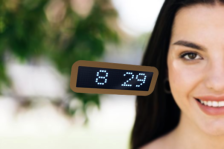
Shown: h=8 m=29
